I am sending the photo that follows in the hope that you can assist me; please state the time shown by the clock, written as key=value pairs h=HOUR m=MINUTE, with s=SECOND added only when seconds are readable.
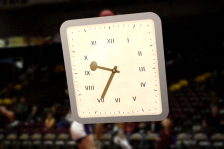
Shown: h=9 m=35
